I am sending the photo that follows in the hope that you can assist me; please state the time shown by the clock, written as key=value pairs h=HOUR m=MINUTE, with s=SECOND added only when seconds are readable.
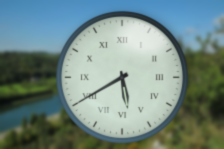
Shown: h=5 m=40
